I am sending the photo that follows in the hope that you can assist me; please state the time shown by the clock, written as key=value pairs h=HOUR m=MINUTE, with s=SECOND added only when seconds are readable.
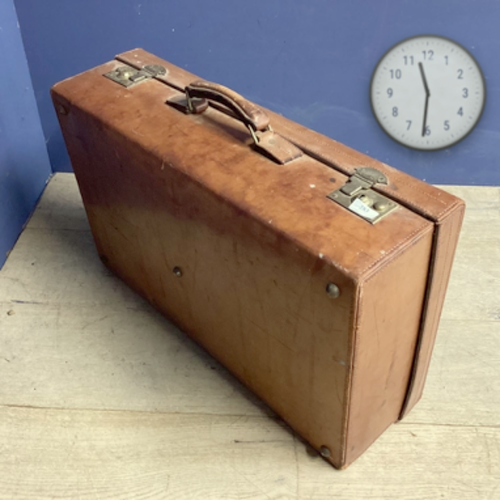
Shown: h=11 m=31
